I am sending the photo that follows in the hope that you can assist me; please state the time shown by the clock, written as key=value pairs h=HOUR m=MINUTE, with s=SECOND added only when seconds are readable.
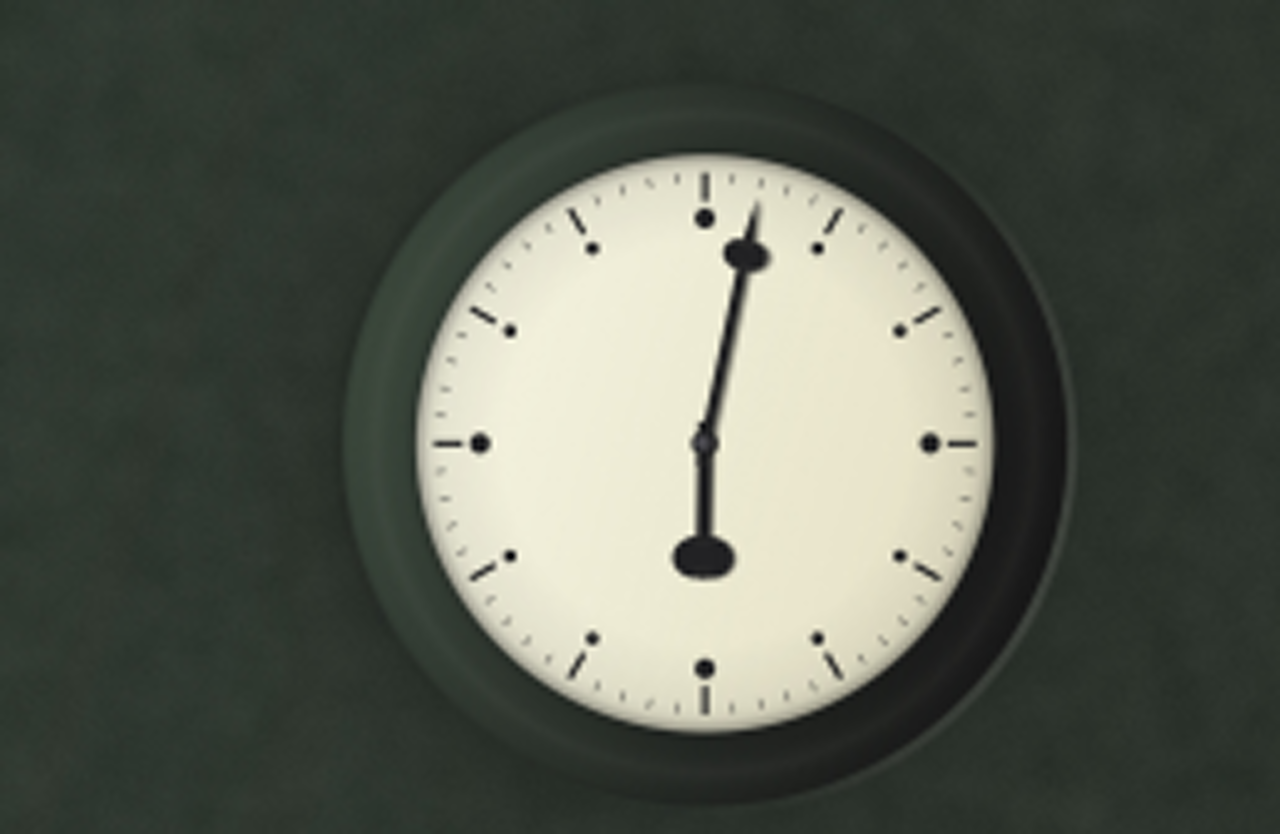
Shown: h=6 m=2
